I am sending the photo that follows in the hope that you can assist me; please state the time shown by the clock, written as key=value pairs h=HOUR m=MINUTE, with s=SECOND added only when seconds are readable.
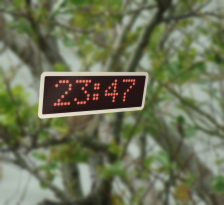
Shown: h=23 m=47
